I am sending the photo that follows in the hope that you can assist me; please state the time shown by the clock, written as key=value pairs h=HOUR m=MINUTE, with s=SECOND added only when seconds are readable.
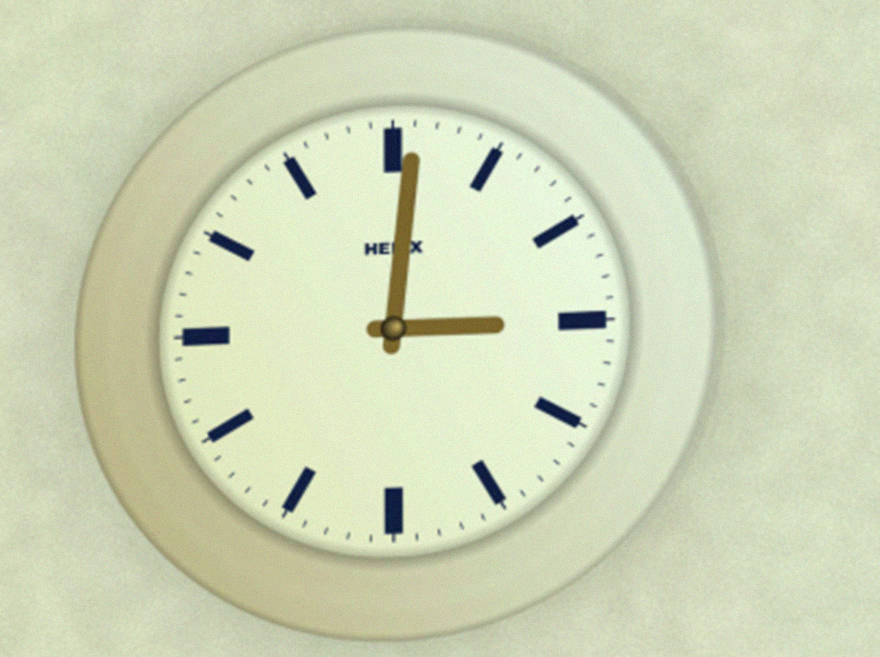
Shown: h=3 m=1
